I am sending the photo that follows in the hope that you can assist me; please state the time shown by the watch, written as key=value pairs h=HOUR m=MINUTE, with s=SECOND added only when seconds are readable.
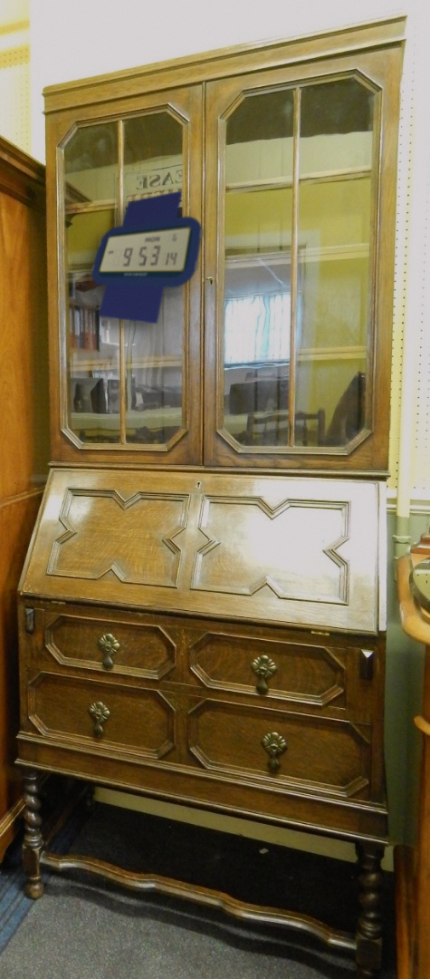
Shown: h=9 m=53 s=14
